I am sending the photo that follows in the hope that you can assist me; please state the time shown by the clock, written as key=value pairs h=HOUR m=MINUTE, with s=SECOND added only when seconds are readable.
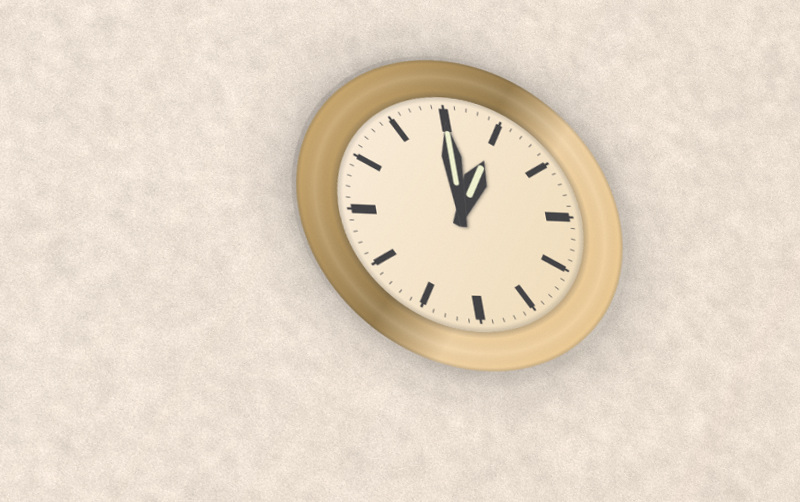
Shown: h=1 m=0
